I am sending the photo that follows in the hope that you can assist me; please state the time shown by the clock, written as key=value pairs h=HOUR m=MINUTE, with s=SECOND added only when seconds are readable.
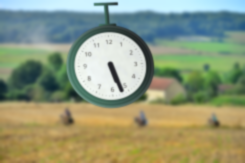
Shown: h=5 m=27
